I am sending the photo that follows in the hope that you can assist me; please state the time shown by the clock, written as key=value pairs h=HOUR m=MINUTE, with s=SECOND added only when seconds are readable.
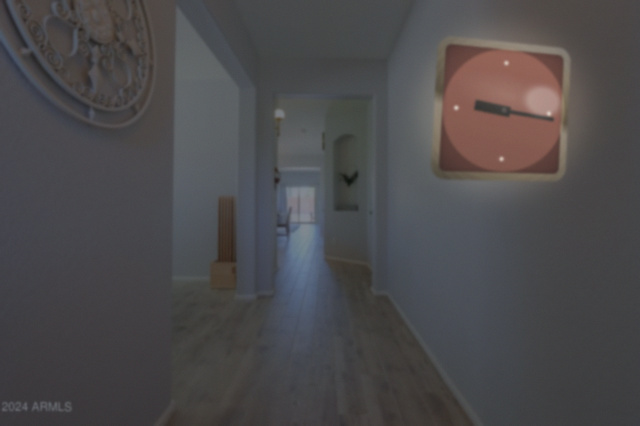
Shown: h=9 m=16
